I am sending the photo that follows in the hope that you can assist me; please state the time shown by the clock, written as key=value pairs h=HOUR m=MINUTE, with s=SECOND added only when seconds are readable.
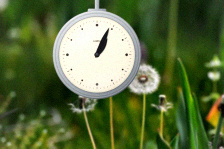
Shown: h=1 m=4
